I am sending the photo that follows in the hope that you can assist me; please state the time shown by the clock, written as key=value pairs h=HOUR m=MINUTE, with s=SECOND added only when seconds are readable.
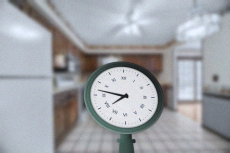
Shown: h=7 m=47
